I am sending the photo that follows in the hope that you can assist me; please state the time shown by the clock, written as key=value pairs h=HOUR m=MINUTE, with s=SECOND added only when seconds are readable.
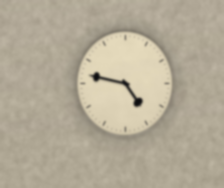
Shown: h=4 m=47
